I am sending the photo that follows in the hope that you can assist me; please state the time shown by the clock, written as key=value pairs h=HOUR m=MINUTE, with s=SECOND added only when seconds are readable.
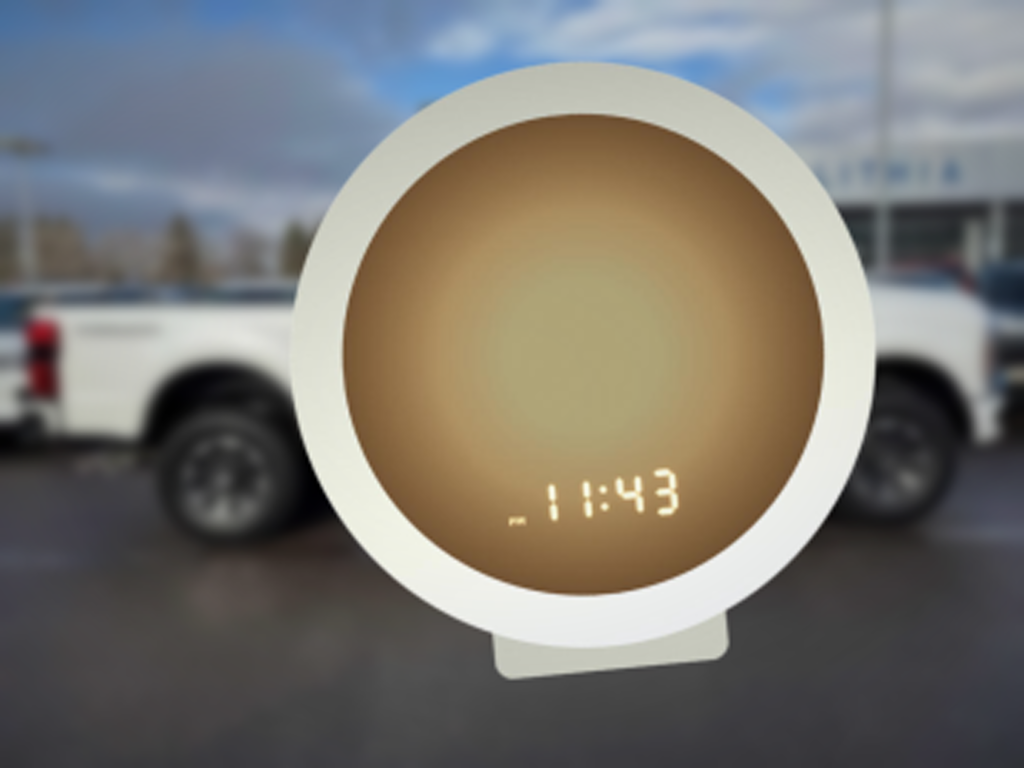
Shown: h=11 m=43
